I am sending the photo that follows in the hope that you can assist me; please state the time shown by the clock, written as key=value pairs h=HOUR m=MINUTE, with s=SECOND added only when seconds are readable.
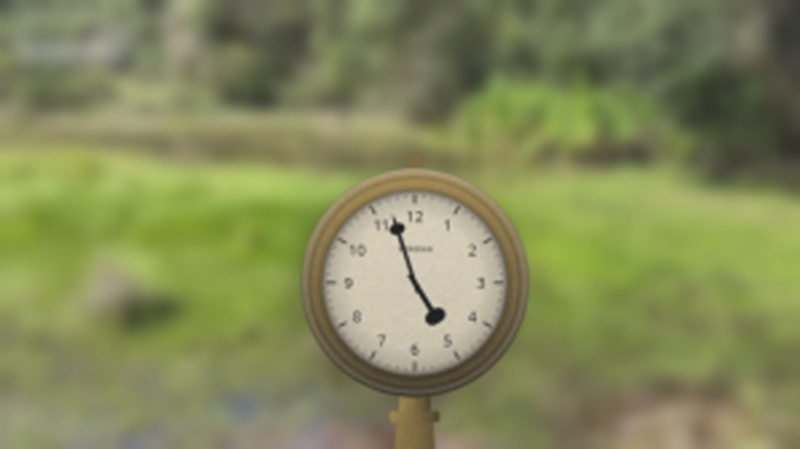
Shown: h=4 m=57
